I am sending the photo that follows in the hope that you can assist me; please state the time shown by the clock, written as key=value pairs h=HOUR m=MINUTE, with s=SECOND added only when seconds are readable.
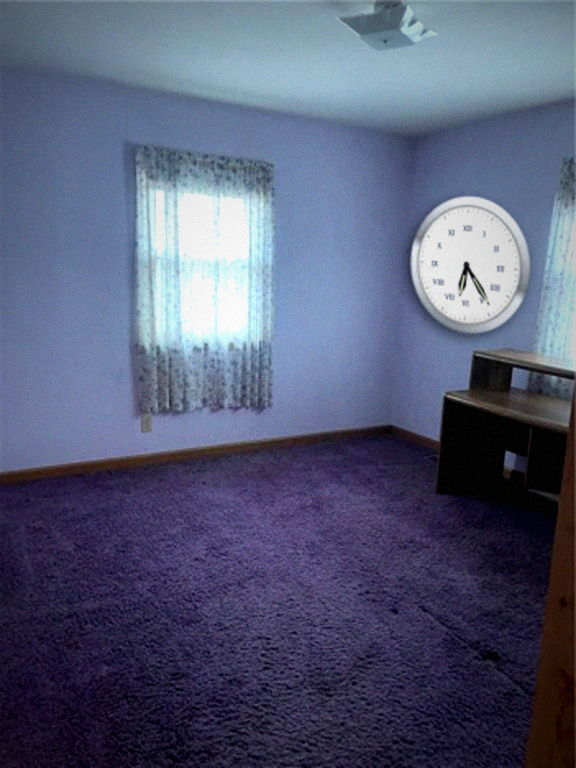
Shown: h=6 m=24
